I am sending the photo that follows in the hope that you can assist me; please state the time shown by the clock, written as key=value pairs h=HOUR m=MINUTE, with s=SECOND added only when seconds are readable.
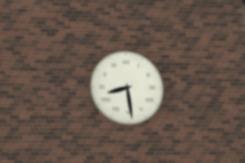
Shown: h=8 m=29
